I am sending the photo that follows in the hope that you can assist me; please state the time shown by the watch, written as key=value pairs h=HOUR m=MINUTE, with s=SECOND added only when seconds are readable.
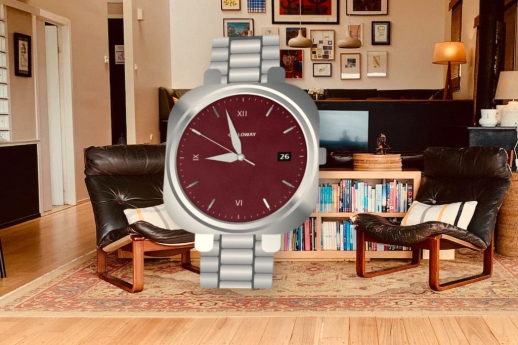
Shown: h=8 m=56 s=50
